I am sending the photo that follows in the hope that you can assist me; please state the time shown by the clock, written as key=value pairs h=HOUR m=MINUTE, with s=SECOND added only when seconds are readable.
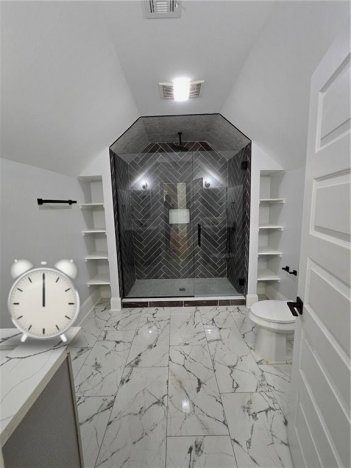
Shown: h=12 m=0
